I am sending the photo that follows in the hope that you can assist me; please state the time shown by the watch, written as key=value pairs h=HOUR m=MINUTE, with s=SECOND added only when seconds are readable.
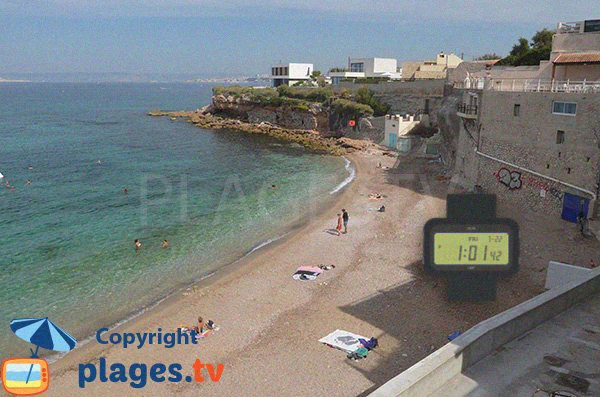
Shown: h=1 m=1 s=42
